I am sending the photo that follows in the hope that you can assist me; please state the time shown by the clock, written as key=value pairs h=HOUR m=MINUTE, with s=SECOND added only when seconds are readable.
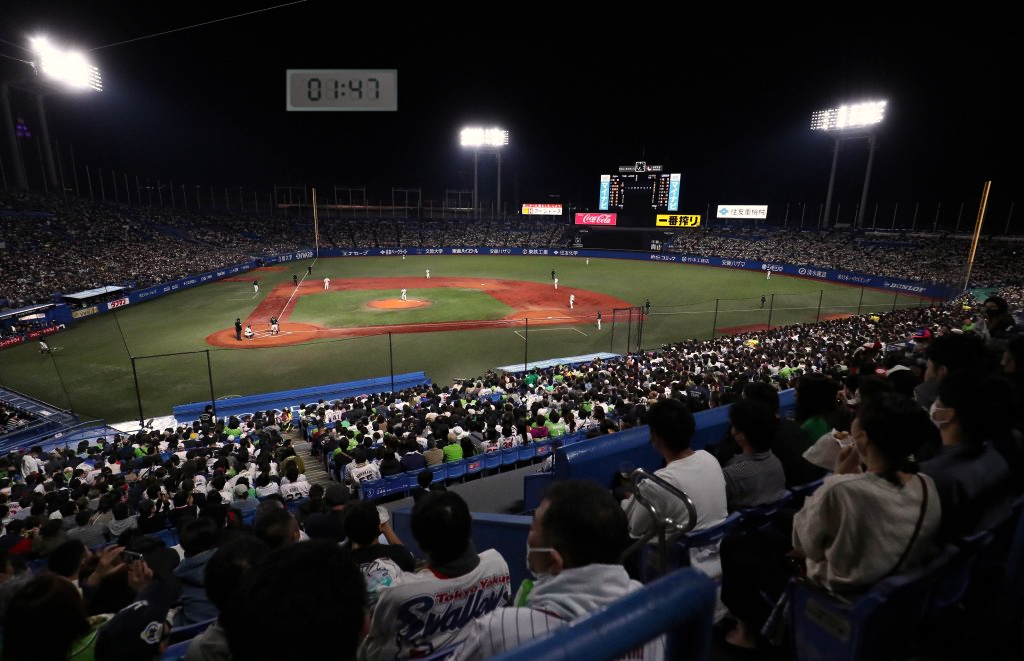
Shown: h=1 m=47
